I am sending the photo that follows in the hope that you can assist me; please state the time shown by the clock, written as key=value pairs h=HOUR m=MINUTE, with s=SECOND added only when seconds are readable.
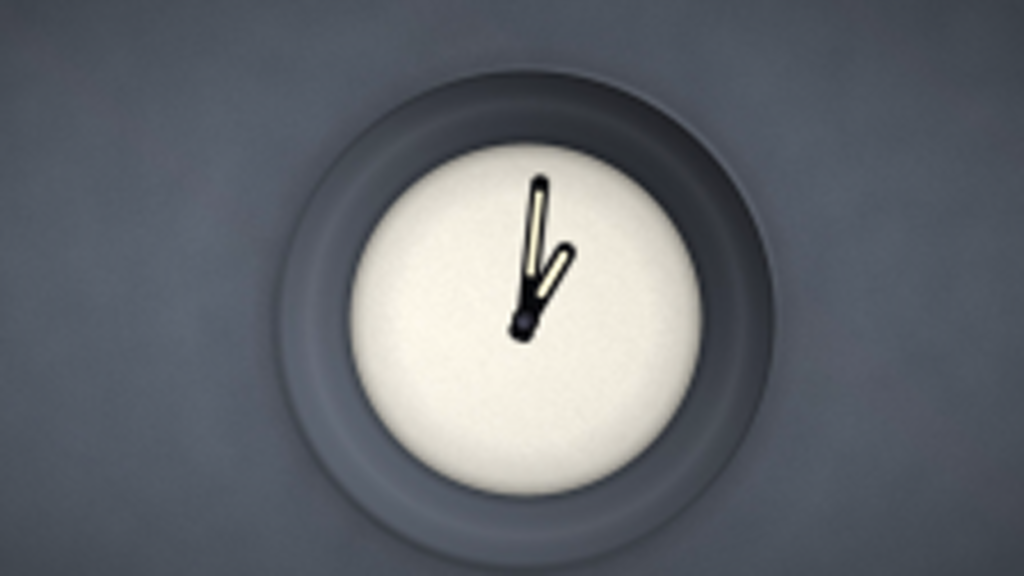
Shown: h=1 m=1
